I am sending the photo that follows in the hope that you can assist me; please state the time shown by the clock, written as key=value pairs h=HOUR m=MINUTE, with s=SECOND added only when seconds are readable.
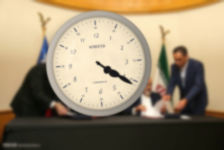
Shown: h=4 m=21
